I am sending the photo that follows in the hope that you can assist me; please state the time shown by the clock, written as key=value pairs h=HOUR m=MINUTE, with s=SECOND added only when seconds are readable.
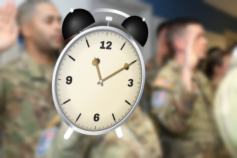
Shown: h=11 m=10
